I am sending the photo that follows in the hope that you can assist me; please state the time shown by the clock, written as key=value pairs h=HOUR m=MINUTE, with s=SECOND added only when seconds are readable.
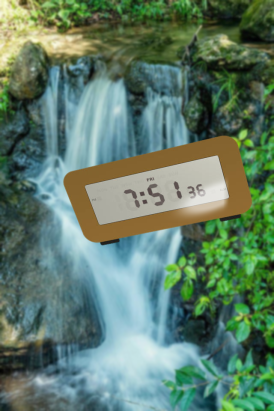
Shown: h=7 m=51 s=36
